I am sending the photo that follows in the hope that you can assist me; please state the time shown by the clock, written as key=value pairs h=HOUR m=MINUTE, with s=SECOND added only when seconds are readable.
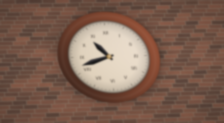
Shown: h=10 m=42
